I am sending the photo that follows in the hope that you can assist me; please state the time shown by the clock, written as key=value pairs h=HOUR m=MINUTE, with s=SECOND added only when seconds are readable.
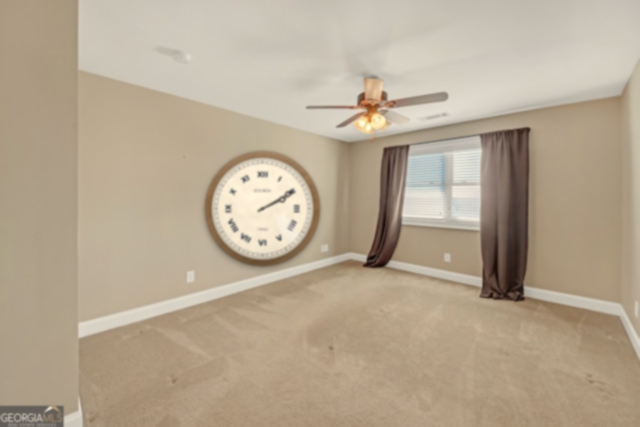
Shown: h=2 m=10
